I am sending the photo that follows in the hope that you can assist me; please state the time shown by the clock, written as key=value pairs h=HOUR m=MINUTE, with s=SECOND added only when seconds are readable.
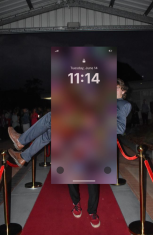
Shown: h=11 m=14
